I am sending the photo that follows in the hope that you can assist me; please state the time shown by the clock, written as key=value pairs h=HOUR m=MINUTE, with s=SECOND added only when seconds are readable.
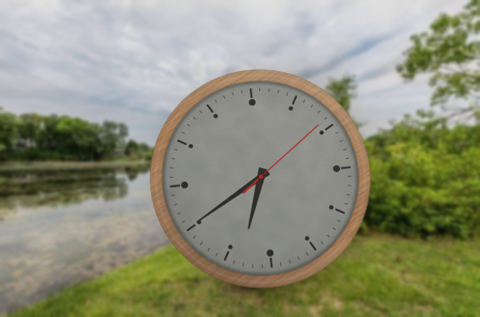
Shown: h=6 m=40 s=9
